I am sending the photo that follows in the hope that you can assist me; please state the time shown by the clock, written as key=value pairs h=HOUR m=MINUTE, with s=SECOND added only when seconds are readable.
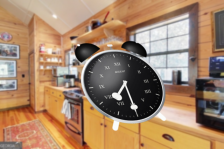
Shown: h=7 m=30
